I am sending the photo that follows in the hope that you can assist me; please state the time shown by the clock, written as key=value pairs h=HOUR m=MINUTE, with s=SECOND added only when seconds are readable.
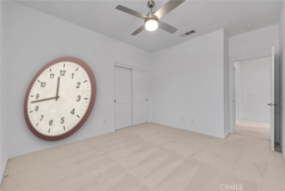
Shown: h=11 m=43
